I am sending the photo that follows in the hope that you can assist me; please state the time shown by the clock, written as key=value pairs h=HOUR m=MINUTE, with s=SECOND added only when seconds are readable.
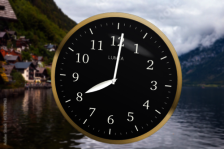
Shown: h=8 m=1
